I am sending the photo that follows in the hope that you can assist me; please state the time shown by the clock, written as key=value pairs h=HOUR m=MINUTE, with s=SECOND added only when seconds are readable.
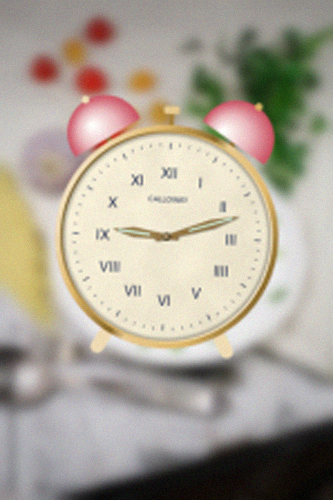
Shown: h=9 m=12
